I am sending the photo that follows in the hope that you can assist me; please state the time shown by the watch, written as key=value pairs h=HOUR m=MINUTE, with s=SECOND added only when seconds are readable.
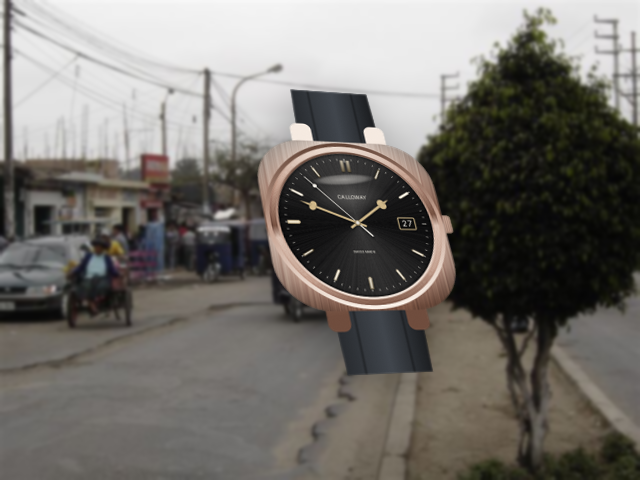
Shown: h=1 m=48 s=53
